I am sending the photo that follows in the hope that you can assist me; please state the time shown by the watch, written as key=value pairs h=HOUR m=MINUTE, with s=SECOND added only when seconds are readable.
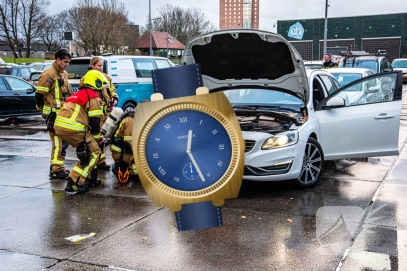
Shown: h=12 m=27
